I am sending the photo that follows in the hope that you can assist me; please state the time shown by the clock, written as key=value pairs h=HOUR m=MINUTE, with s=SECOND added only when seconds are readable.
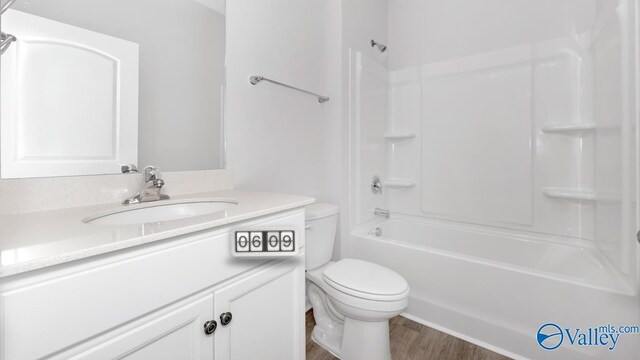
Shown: h=6 m=9
